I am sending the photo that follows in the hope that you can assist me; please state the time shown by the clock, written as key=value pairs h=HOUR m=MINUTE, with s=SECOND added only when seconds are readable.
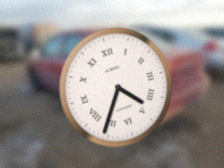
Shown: h=4 m=36
